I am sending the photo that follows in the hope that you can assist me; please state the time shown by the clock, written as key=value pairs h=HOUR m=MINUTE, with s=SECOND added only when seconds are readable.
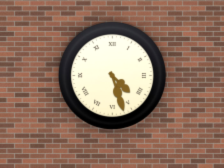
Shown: h=4 m=27
